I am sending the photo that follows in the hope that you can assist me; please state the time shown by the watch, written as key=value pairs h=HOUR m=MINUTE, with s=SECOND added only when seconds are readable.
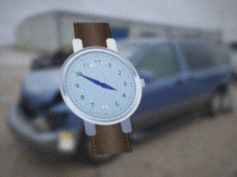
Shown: h=3 m=50
